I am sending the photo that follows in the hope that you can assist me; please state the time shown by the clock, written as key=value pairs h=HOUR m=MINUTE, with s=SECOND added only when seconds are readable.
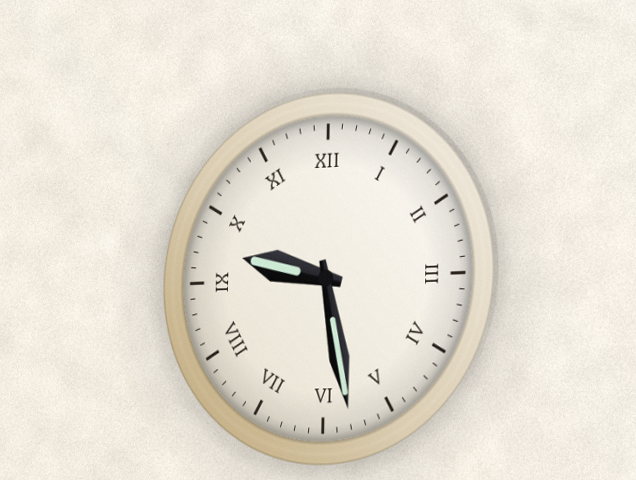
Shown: h=9 m=28
